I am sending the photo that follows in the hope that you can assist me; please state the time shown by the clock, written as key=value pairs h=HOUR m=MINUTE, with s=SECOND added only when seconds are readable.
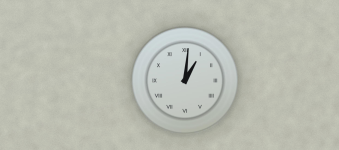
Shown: h=1 m=1
